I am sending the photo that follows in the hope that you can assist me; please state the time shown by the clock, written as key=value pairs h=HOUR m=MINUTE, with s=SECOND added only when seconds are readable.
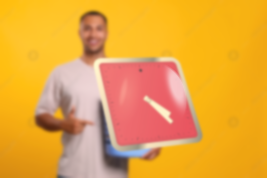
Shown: h=4 m=24
